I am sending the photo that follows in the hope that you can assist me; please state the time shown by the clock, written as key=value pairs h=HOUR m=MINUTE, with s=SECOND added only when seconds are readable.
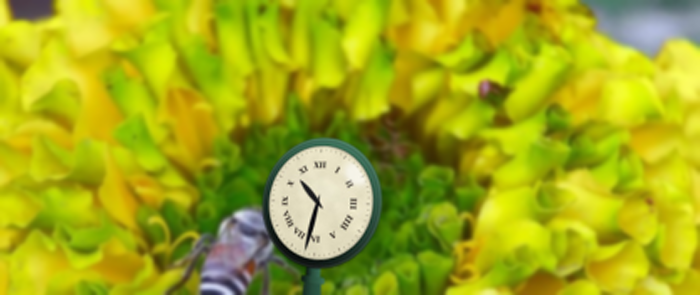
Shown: h=10 m=32
